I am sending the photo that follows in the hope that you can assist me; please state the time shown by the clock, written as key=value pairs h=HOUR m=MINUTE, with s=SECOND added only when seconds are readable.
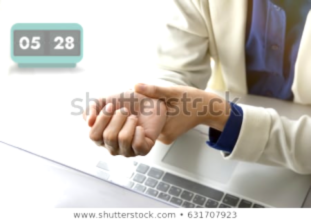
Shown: h=5 m=28
